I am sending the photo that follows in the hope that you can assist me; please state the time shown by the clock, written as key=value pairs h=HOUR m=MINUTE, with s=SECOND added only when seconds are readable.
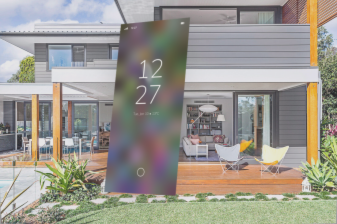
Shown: h=12 m=27
